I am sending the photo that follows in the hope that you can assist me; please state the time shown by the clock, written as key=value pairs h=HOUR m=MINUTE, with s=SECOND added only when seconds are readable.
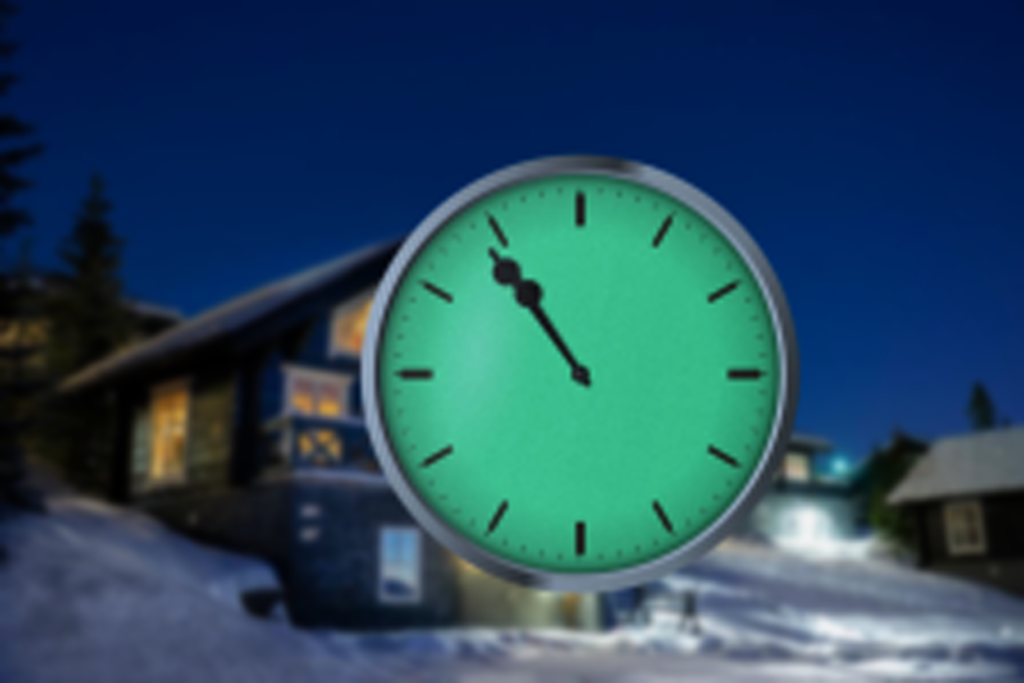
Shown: h=10 m=54
